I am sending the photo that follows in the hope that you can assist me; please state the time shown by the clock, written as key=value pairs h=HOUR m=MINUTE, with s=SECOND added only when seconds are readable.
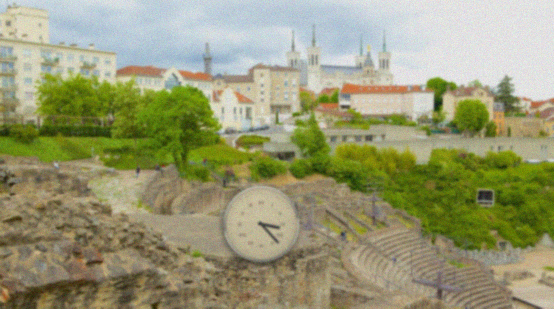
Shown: h=3 m=23
